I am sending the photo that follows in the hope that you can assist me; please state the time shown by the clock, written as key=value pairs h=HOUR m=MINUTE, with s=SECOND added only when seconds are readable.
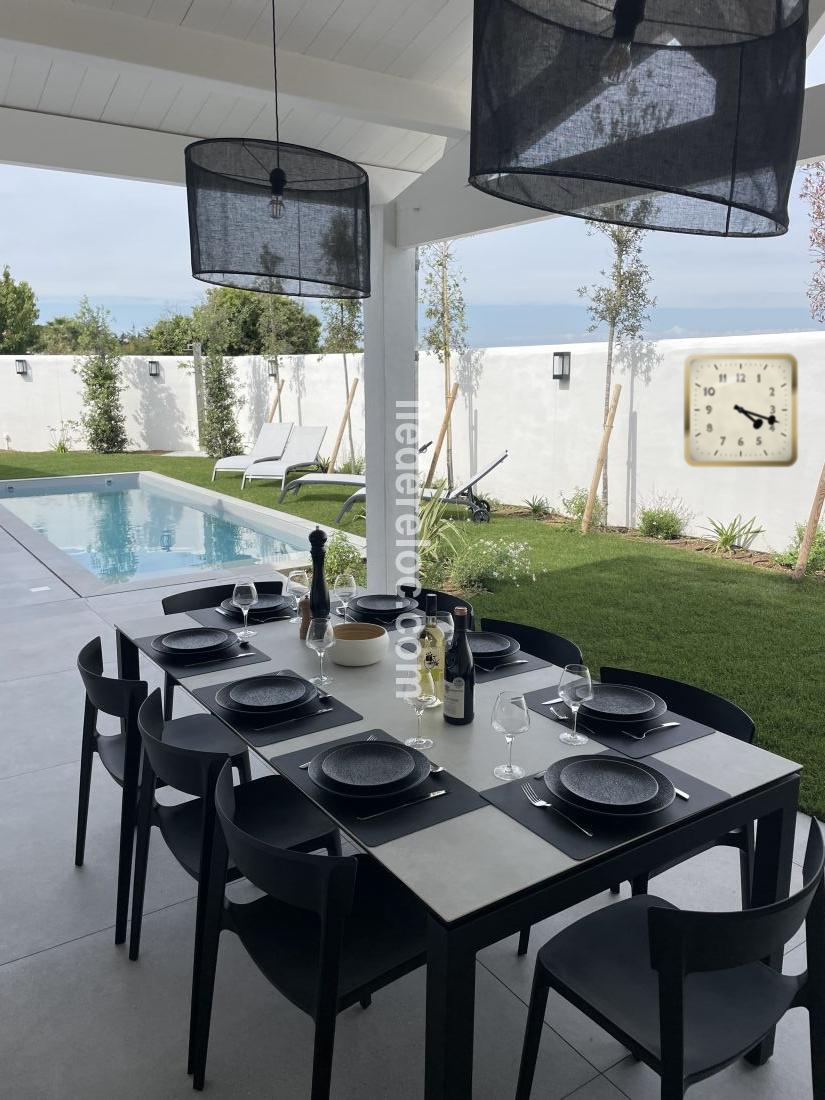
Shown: h=4 m=18
